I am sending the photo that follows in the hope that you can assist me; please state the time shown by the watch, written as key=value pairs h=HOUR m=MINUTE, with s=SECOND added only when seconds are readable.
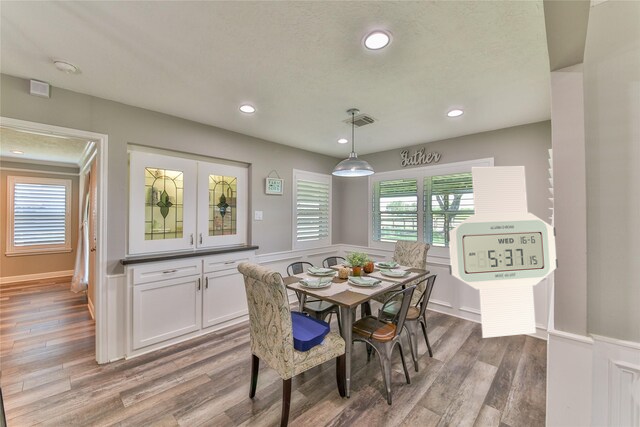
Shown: h=5 m=37 s=15
